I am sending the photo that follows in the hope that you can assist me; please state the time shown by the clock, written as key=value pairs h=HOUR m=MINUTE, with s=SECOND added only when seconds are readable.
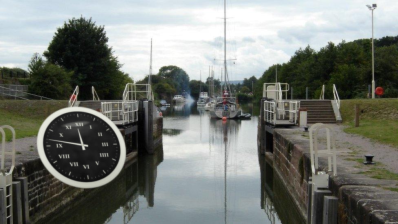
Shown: h=11 m=47
